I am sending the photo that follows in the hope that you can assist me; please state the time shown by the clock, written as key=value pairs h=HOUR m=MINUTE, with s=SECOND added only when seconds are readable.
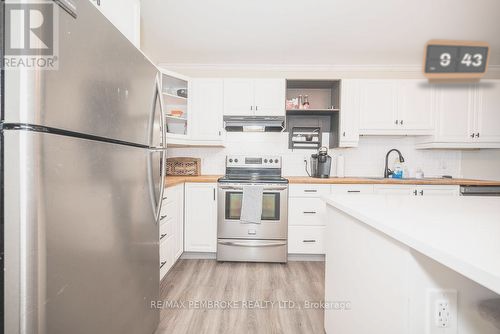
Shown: h=9 m=43
